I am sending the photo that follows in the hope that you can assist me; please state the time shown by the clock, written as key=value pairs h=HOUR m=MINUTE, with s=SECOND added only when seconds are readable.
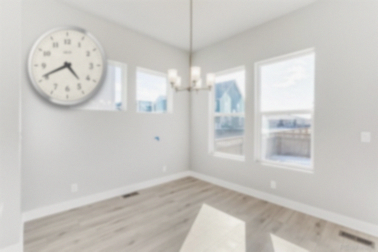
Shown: h=4 m=41
